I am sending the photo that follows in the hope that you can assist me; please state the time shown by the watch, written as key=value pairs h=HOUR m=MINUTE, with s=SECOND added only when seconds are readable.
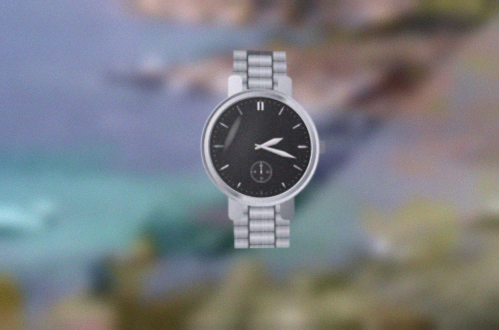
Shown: h=2 m=18
